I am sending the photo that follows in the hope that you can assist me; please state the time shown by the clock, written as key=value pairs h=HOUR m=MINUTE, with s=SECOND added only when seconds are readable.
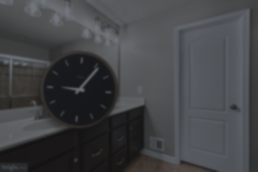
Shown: h=9 m=6
